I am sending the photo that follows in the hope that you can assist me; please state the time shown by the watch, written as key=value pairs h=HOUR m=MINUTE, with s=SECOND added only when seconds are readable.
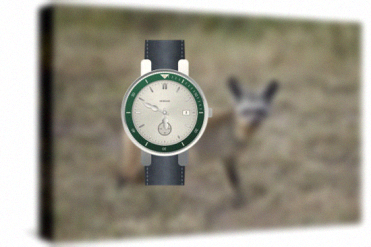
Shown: h=5 m=49
